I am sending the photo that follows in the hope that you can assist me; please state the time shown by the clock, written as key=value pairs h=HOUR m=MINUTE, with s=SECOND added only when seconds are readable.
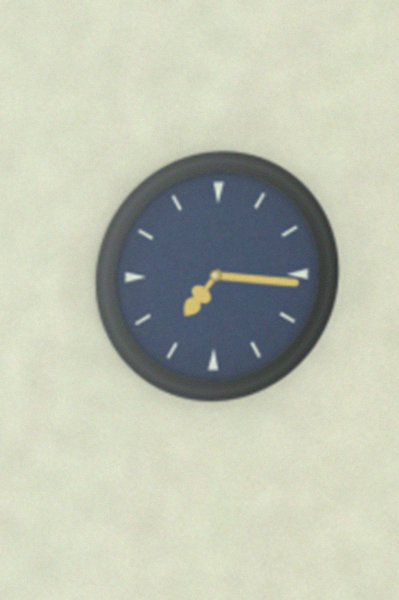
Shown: h=7 m=16
